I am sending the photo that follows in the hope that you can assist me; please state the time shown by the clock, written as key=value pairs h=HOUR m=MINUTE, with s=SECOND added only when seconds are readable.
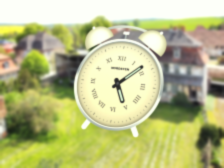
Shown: h=5 m=8
